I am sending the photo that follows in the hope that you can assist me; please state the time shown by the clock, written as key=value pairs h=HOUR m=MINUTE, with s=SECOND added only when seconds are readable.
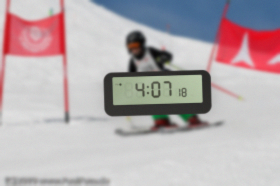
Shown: h=4 m=7 s=18
